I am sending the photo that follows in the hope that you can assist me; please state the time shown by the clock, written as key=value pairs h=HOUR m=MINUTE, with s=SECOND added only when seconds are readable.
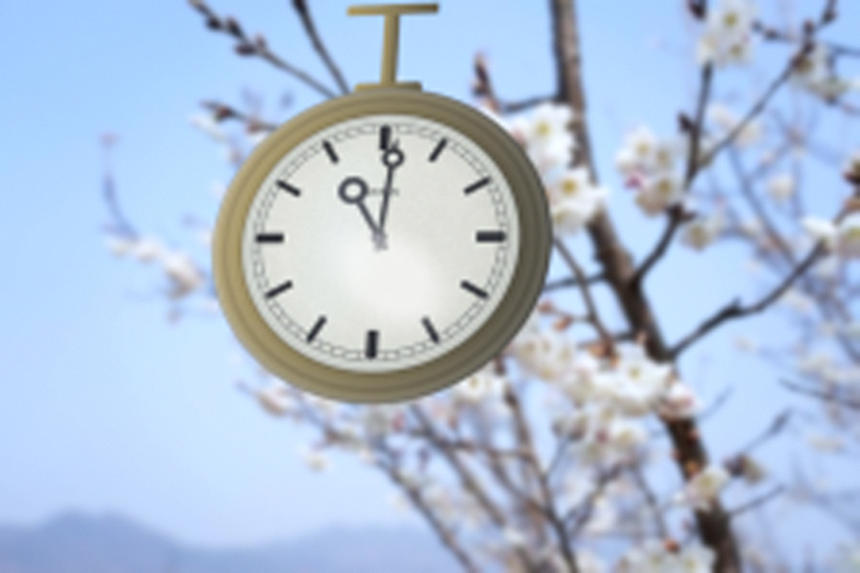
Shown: h=11 m=1
